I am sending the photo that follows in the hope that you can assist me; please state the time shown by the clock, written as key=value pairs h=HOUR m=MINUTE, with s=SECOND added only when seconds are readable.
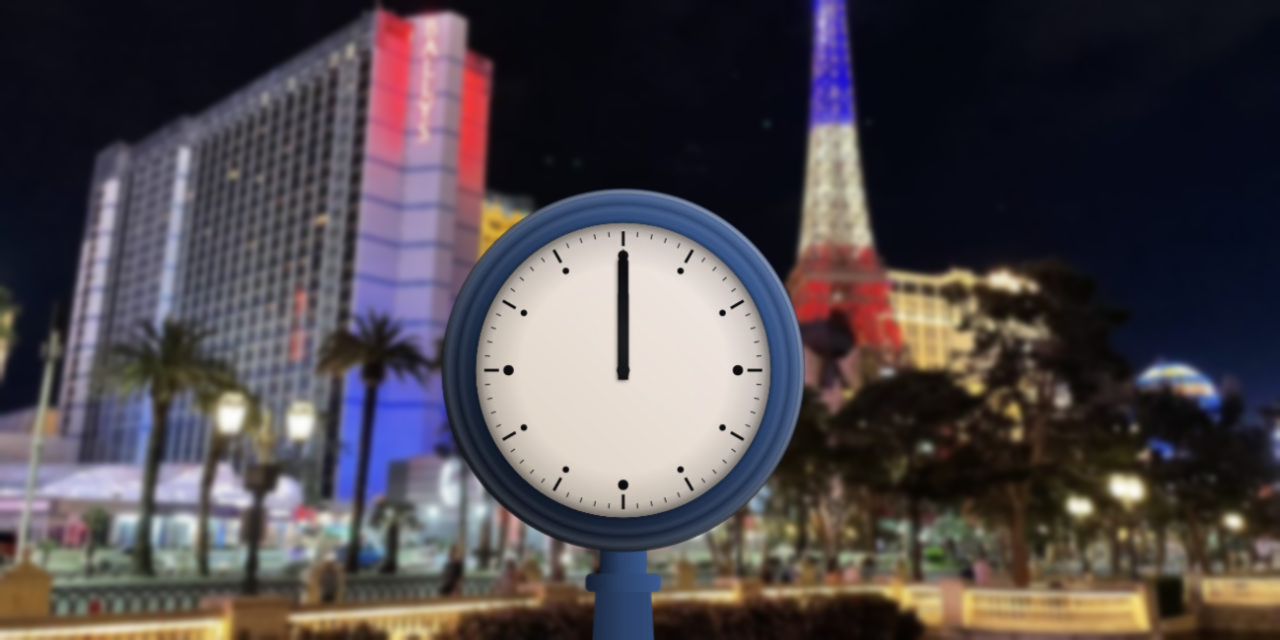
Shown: h=12 m=0
